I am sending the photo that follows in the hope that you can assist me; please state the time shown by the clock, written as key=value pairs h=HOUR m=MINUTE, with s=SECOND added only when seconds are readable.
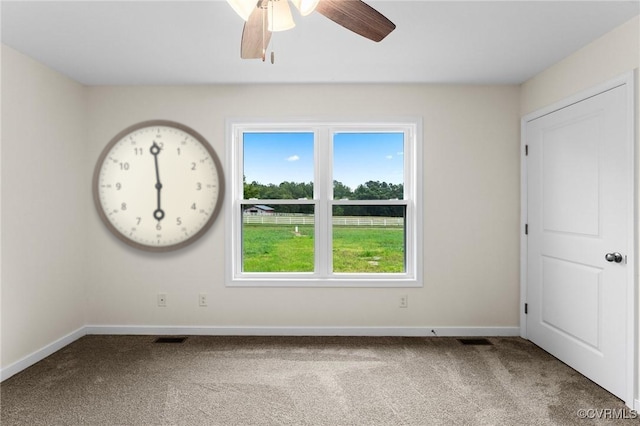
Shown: h=5 m=59
